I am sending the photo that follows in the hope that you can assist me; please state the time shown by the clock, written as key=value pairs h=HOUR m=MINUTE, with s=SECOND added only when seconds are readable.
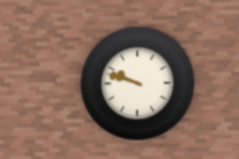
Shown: h=9 m=48
